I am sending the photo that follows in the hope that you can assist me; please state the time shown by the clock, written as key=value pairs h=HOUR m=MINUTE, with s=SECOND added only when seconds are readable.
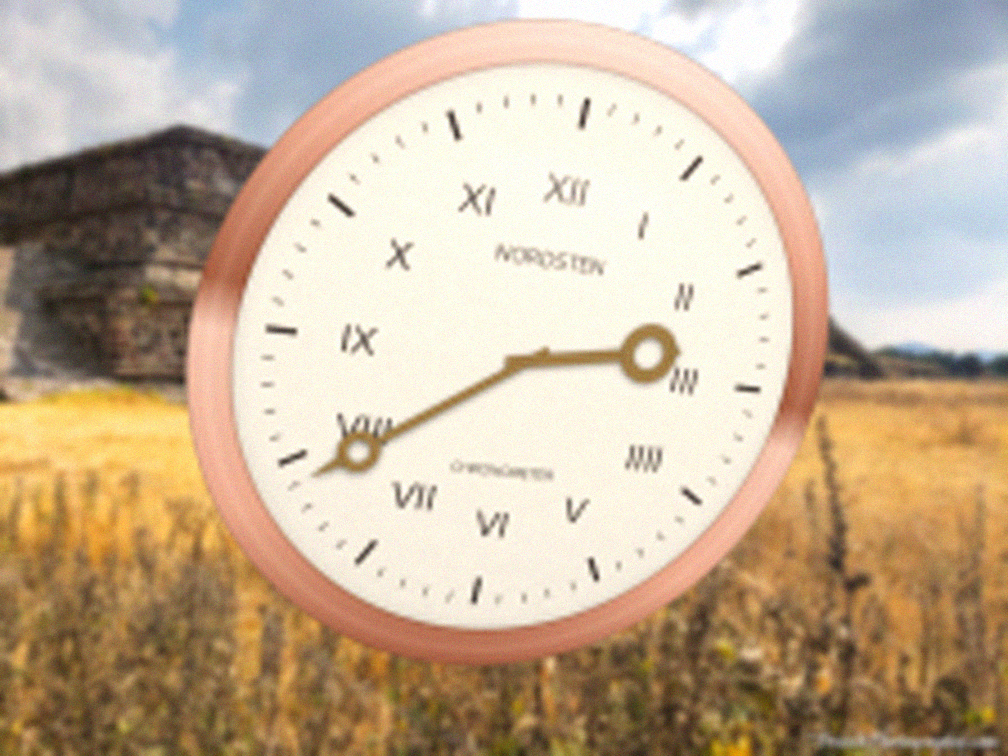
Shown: h=2 m=39
